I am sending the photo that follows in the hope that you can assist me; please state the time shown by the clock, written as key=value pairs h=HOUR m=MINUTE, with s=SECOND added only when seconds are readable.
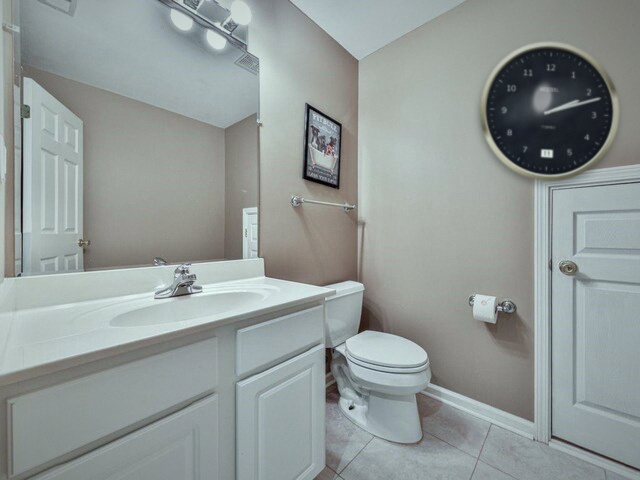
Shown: h=2 m=12
